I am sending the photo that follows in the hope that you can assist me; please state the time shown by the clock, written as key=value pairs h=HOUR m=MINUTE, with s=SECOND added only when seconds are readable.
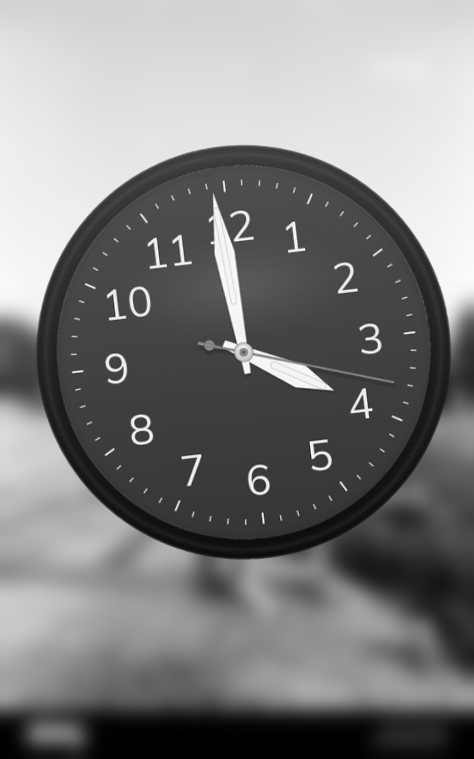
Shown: h=3 m=59 s=18
